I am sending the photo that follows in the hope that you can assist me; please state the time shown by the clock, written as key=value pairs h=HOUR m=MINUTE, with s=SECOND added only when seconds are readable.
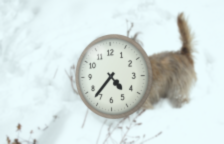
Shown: h=4 m=37
